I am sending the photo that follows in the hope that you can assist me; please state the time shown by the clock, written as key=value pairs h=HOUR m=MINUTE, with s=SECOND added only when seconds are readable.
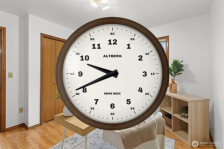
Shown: h=9 m=41
